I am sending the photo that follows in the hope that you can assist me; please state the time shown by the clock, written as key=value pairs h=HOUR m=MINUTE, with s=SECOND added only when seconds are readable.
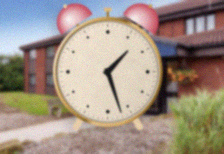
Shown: h=1 m=27
